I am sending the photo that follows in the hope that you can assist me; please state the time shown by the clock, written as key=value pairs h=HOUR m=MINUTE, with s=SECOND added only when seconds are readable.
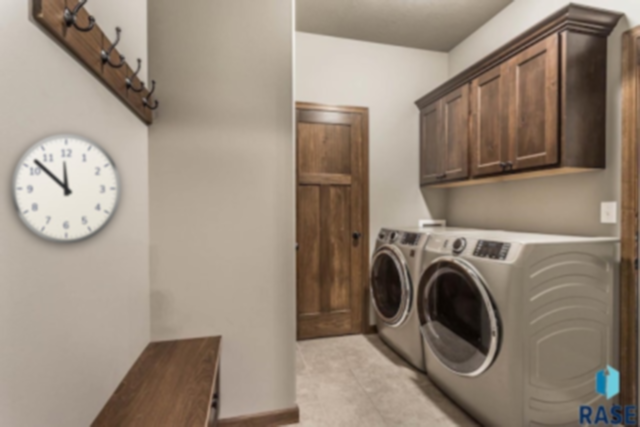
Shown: h=11 m=52
